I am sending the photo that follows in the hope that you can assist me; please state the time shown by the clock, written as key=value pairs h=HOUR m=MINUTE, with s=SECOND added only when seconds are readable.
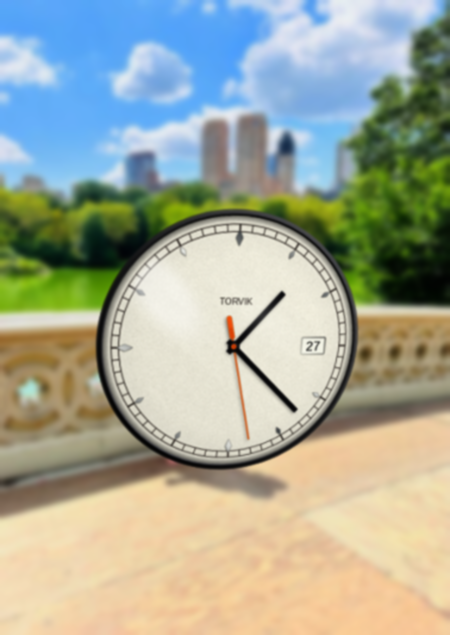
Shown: h=1 m=22 s=28
